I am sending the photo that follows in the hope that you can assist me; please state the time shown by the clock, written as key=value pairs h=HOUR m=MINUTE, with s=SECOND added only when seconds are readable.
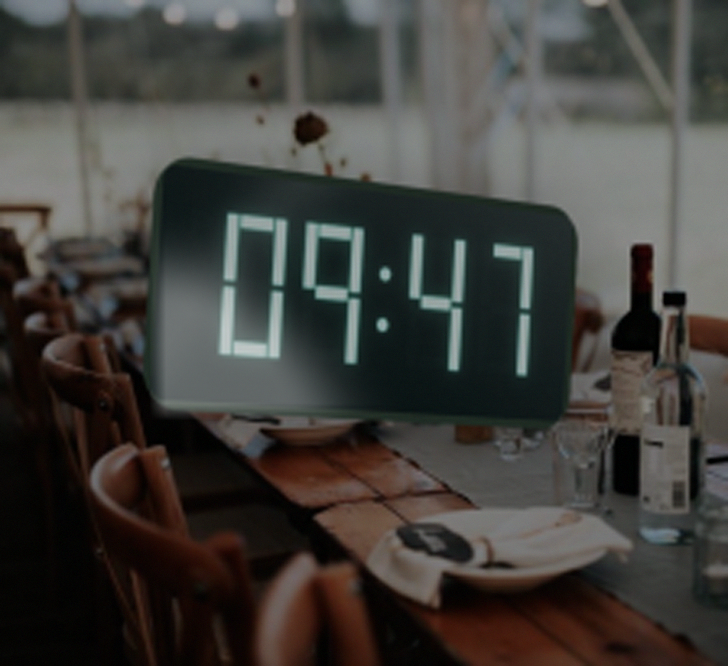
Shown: h=9 m=47
